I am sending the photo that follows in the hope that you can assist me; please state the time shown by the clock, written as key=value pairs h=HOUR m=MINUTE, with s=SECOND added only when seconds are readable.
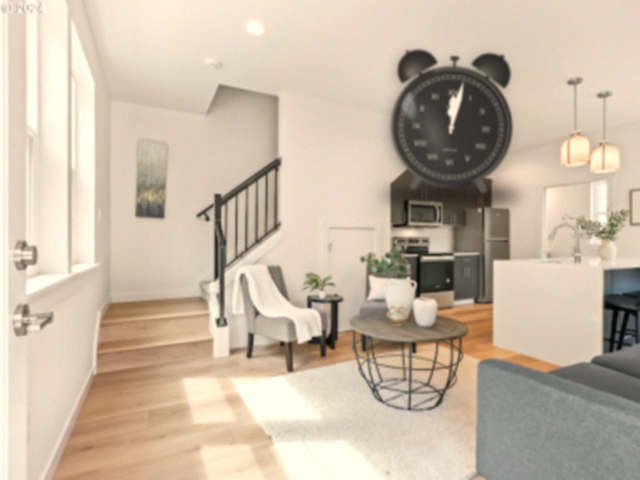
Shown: h=12 m=2
